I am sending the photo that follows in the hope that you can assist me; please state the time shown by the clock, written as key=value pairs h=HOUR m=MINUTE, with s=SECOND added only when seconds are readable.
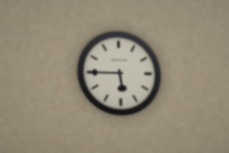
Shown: h=5 m=45
